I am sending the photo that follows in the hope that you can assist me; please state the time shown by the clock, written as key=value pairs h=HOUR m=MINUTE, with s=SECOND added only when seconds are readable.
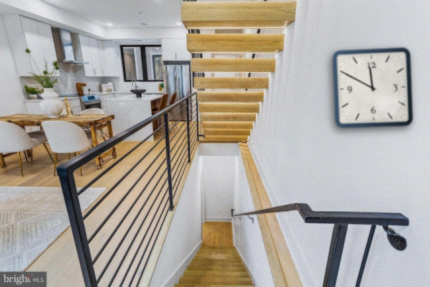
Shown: h=11 m=50
